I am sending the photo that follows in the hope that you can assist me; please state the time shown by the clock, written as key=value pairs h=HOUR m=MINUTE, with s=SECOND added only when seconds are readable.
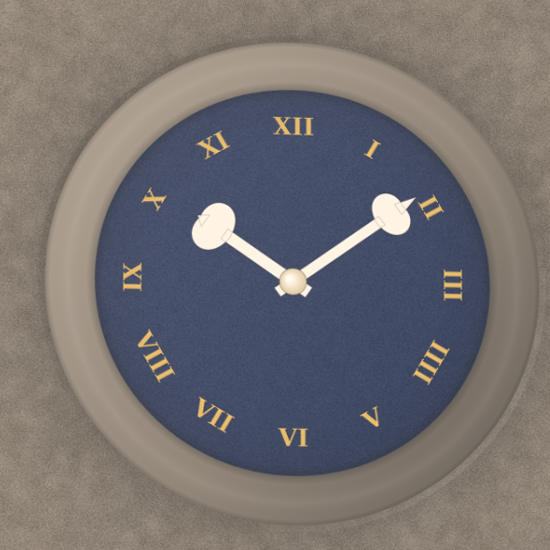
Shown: h=10 m=9
